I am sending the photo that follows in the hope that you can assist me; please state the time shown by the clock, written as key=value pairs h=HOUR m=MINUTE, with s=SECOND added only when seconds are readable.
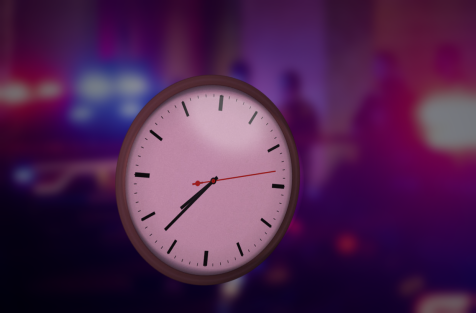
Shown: h=7 m=37 s=13
